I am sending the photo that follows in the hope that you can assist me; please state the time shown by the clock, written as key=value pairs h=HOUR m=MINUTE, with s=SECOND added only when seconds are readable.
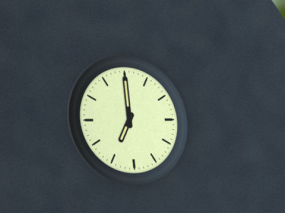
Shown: h=7 m=0
